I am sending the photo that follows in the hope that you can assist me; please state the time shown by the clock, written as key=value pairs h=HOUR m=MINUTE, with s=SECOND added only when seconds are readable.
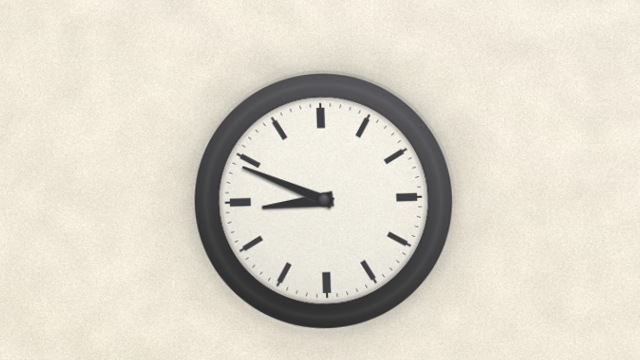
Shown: h=8 m=49
